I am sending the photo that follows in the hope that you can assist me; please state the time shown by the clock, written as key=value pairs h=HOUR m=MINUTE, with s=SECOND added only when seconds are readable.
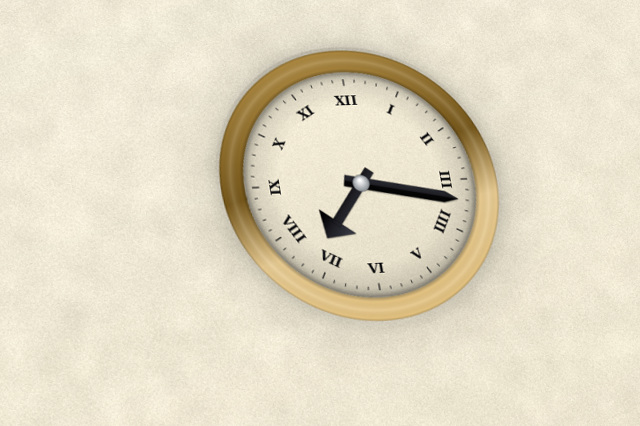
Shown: h=7 m=17
